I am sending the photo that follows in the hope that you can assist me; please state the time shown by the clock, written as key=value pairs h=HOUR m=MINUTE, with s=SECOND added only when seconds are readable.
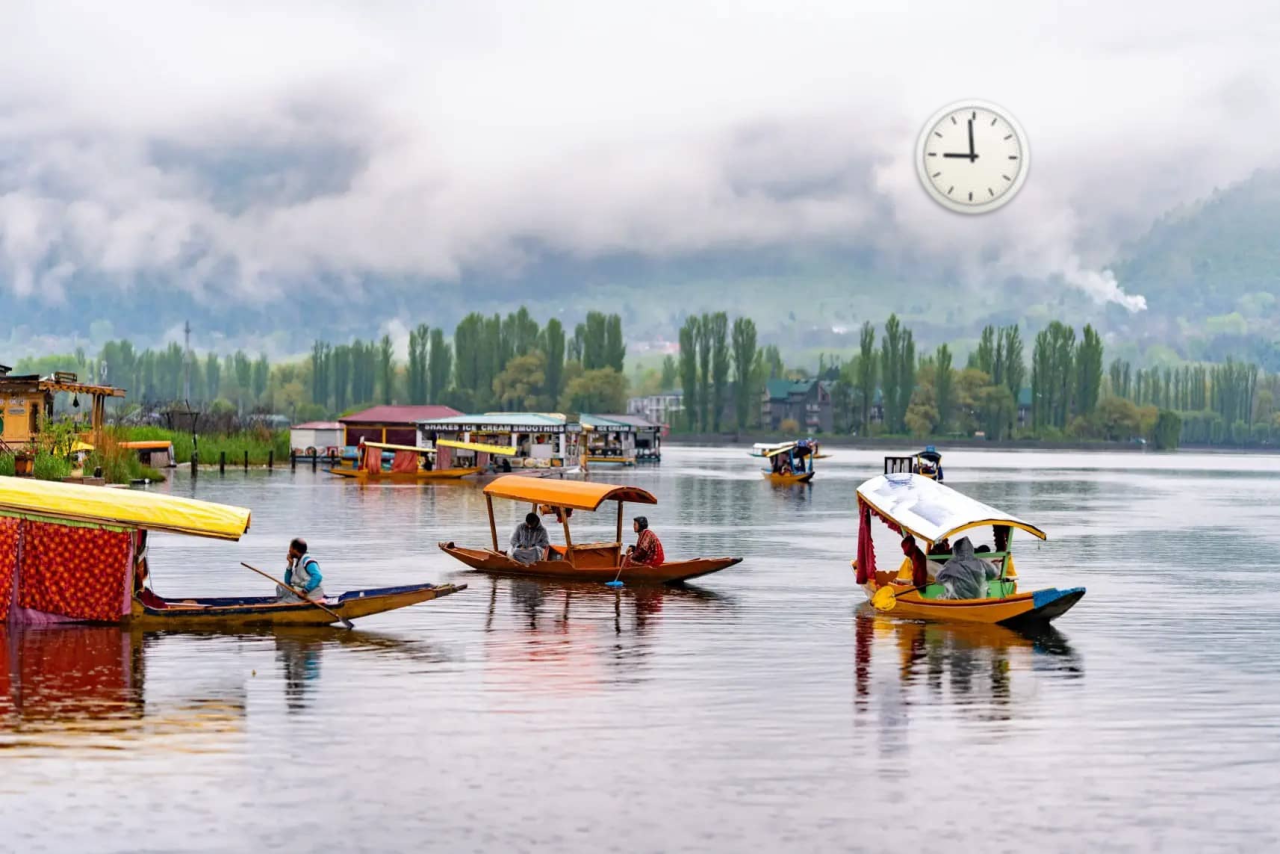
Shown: h=8 m=59
